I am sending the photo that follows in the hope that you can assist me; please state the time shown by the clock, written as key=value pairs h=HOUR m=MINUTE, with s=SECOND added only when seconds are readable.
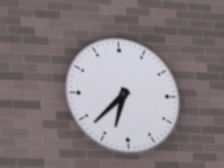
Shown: h=6 m=38
